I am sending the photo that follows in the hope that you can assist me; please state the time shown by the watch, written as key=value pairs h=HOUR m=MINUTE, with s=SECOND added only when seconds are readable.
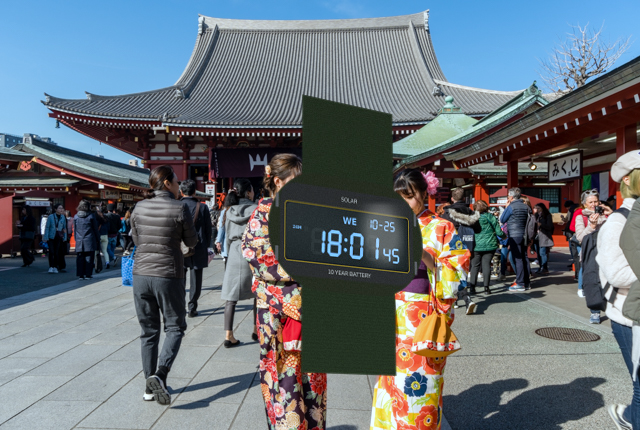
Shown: h=18 m=1 s=45
